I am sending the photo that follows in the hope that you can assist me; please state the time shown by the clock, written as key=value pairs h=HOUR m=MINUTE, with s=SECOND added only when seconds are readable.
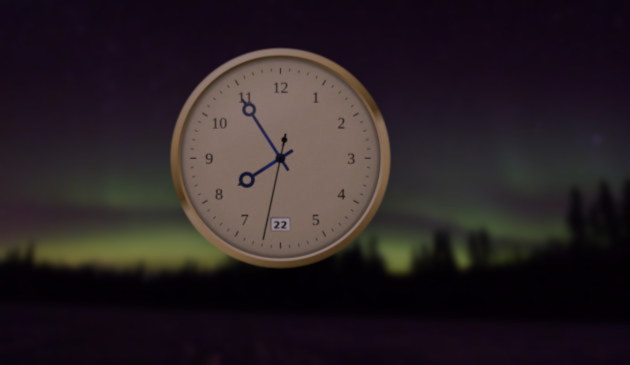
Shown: h=7 m=54 s=32
